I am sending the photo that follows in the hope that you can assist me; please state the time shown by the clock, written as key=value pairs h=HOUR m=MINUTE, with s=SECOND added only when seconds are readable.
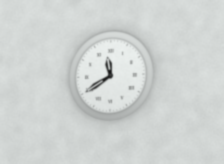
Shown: h=11 m=40
